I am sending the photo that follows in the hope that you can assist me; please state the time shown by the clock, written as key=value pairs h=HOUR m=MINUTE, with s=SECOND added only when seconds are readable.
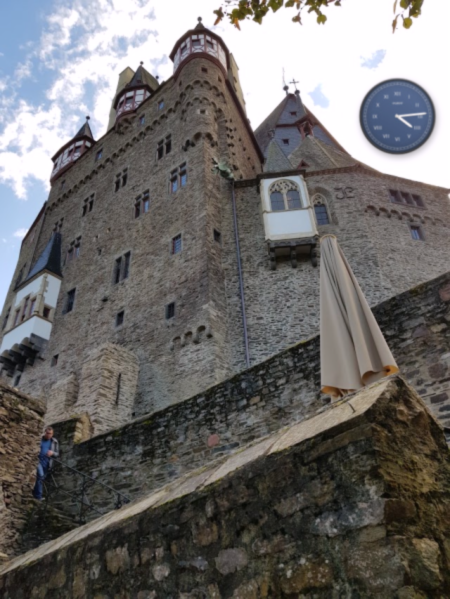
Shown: h=4 m=14
